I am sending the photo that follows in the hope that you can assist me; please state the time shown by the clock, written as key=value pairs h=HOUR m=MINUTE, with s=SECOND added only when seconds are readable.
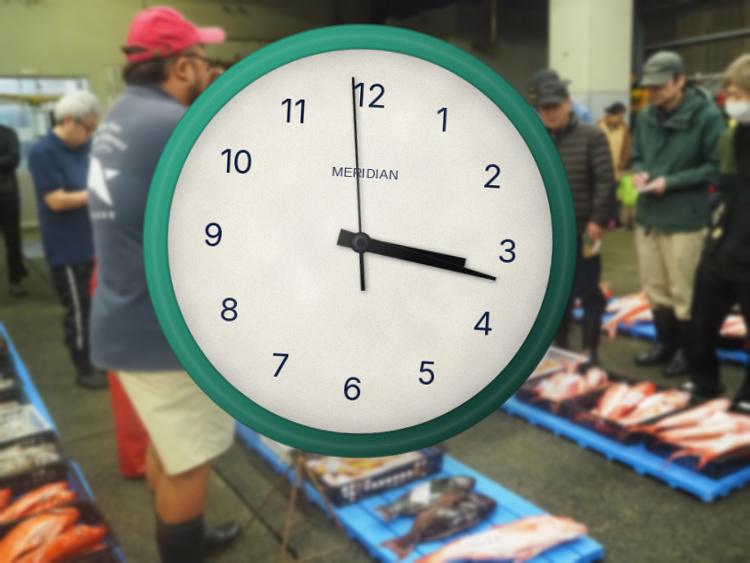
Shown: h=3 m=16 s=59
